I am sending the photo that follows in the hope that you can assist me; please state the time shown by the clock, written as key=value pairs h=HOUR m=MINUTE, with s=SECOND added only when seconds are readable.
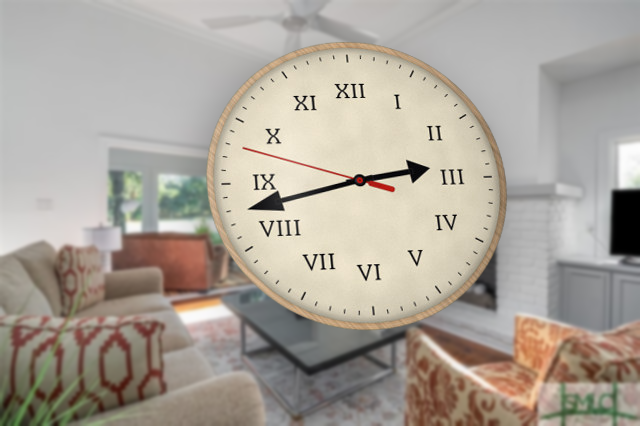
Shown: h=2 m=42 s=48
